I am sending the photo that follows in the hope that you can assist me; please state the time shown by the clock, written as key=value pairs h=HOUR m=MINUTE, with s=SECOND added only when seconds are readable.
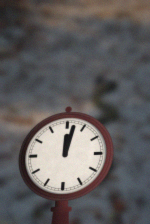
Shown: h=12 m=2
